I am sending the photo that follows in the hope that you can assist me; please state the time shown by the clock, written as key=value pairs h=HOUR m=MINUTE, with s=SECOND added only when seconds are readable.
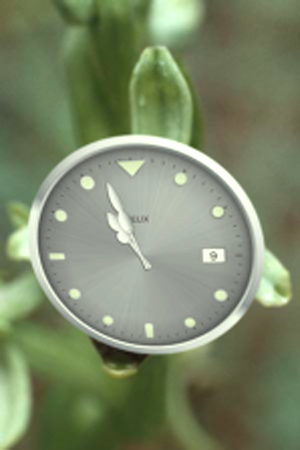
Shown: h=10 m=57
